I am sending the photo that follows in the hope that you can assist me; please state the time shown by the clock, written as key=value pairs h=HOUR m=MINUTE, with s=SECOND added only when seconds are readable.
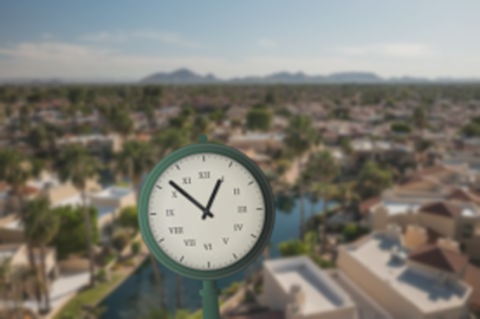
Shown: h=12 m=52
